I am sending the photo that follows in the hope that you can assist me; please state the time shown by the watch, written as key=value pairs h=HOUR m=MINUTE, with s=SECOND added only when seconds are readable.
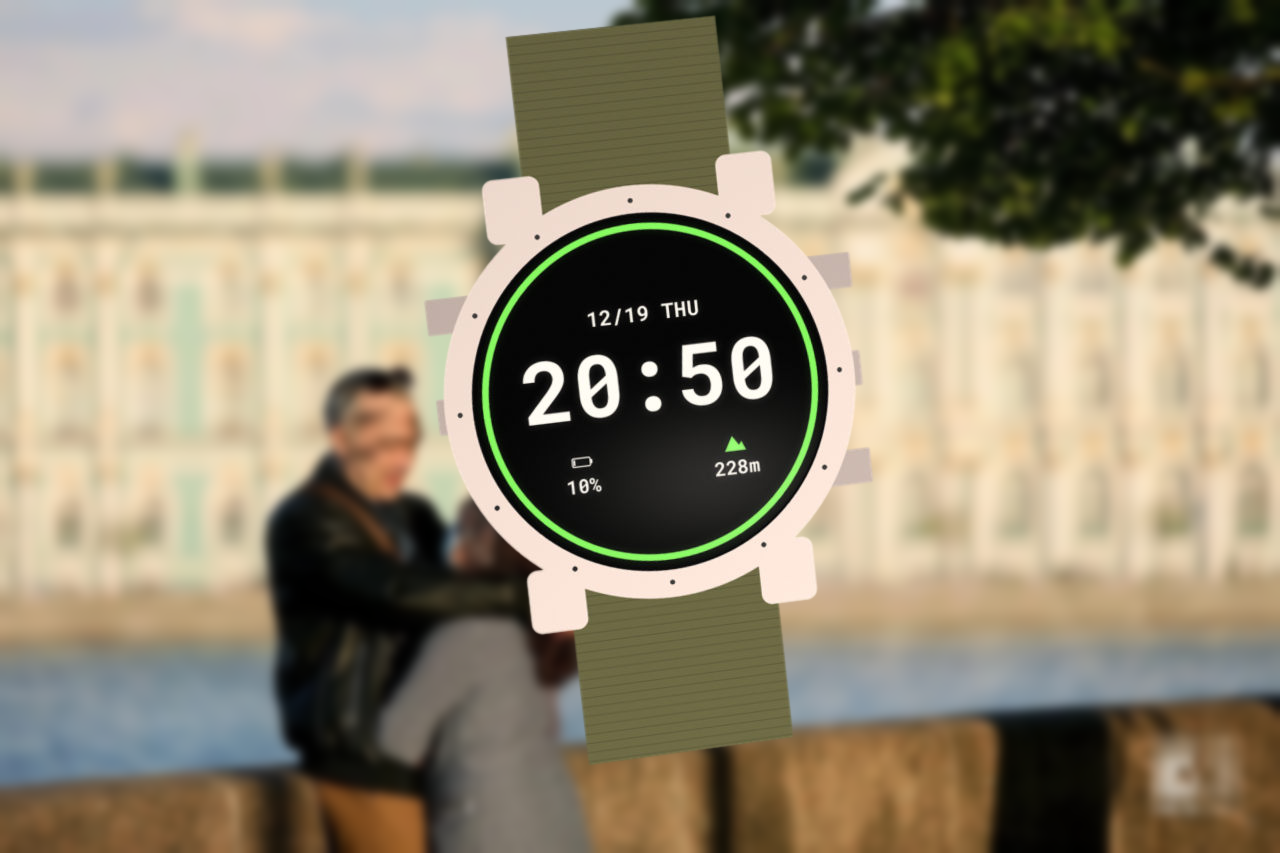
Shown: h=20 m=50
